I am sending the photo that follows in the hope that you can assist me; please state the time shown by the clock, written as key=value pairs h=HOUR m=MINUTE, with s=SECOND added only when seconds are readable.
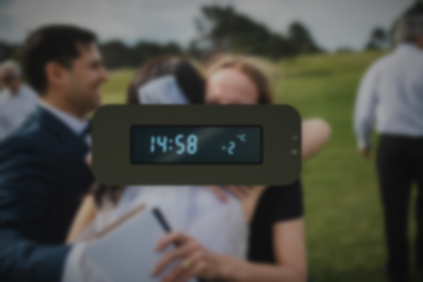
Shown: h=14 m=58
